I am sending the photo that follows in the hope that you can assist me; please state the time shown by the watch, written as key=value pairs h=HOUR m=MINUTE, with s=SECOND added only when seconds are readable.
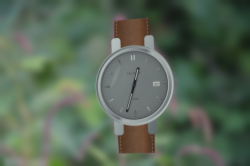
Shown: h=12 m=33
